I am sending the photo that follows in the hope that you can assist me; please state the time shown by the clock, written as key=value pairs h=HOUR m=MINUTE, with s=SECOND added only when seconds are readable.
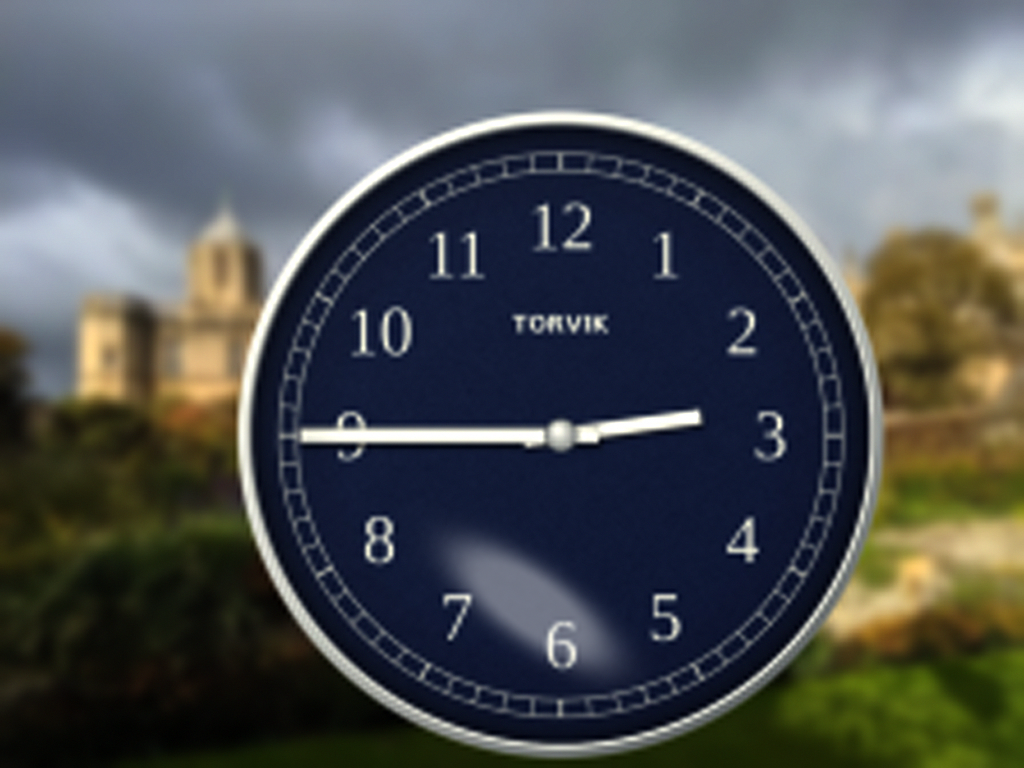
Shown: h=2 m=45
